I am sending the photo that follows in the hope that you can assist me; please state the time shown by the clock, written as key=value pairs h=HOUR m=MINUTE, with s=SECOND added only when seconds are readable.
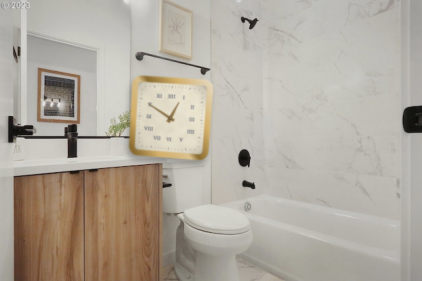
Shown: h=12 m=50
